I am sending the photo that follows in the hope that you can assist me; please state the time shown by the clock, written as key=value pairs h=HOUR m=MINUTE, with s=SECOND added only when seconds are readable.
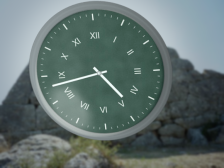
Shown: h=4 m=43
